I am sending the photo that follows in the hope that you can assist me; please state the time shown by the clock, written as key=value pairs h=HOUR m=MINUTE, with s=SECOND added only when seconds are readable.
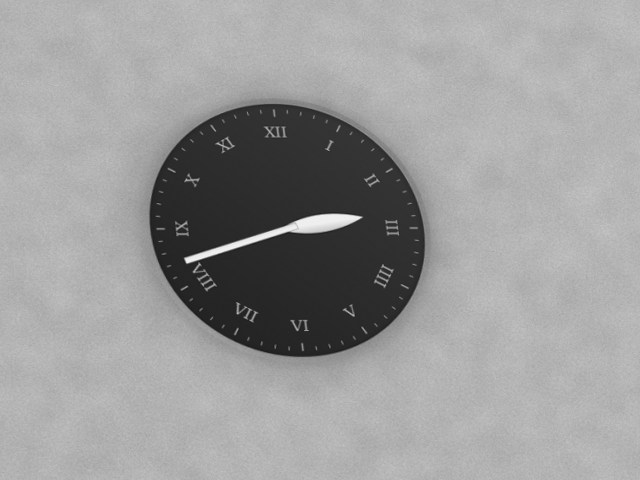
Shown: h=2 m=42
